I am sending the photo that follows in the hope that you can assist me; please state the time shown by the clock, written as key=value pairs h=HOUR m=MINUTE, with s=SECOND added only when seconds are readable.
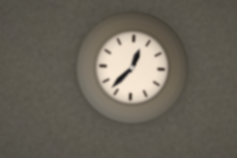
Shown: h=12 m=37
